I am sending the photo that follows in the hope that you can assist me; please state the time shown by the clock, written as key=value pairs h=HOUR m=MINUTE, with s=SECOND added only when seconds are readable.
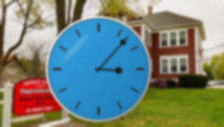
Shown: h=3 m=7
